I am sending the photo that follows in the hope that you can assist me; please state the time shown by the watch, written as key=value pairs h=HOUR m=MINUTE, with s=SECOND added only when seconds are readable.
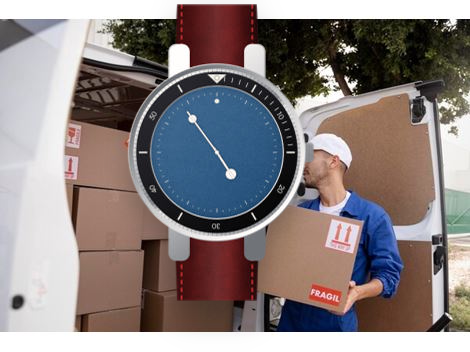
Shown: h=4 m=54
